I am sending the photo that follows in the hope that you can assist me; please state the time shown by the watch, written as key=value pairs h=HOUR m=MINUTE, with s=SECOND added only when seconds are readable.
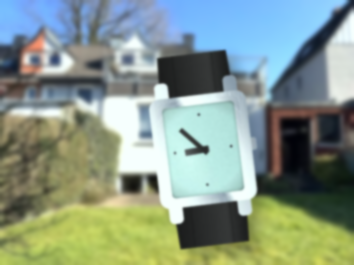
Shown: h=8 m=53
